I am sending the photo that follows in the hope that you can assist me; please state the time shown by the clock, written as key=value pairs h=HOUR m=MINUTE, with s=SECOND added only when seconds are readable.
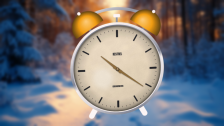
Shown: h=10 m=21
